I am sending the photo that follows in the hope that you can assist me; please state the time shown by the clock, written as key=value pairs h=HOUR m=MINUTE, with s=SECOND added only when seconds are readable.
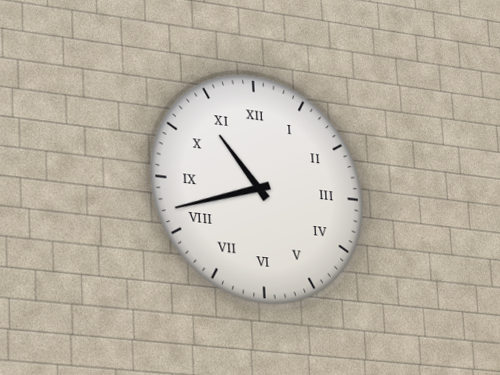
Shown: h=10 m=42
